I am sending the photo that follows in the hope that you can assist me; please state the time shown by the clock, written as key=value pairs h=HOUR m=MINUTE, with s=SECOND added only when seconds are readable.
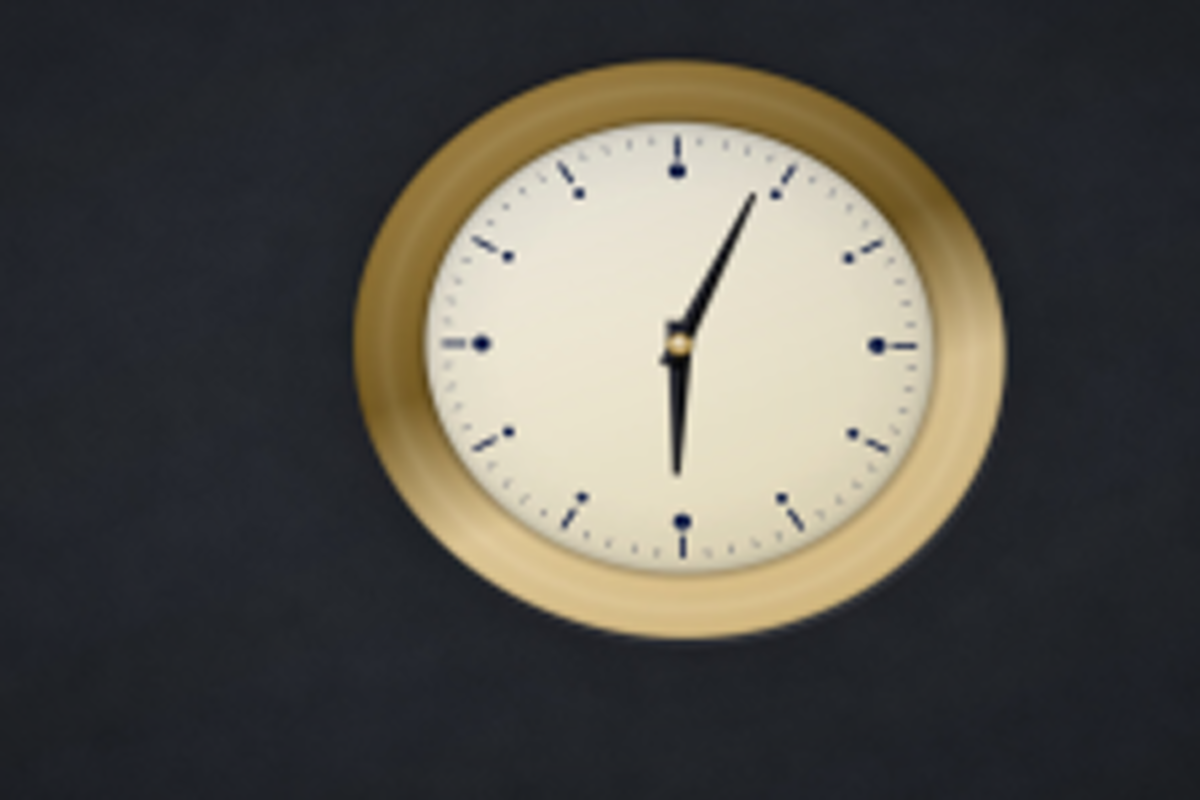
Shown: h=6 m=4
